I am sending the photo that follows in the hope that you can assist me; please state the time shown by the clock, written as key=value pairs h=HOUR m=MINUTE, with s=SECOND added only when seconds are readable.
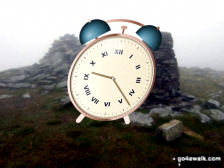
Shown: h=9 m=23
